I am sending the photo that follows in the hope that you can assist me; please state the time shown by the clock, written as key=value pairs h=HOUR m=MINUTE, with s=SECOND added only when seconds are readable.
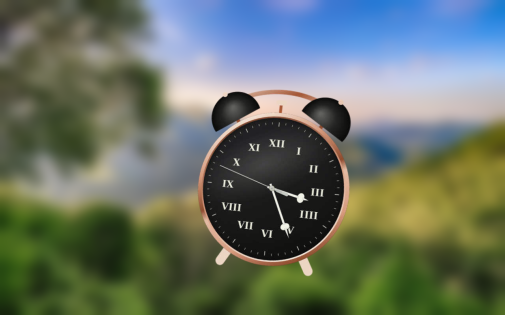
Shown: h=3 m=25 s=48
